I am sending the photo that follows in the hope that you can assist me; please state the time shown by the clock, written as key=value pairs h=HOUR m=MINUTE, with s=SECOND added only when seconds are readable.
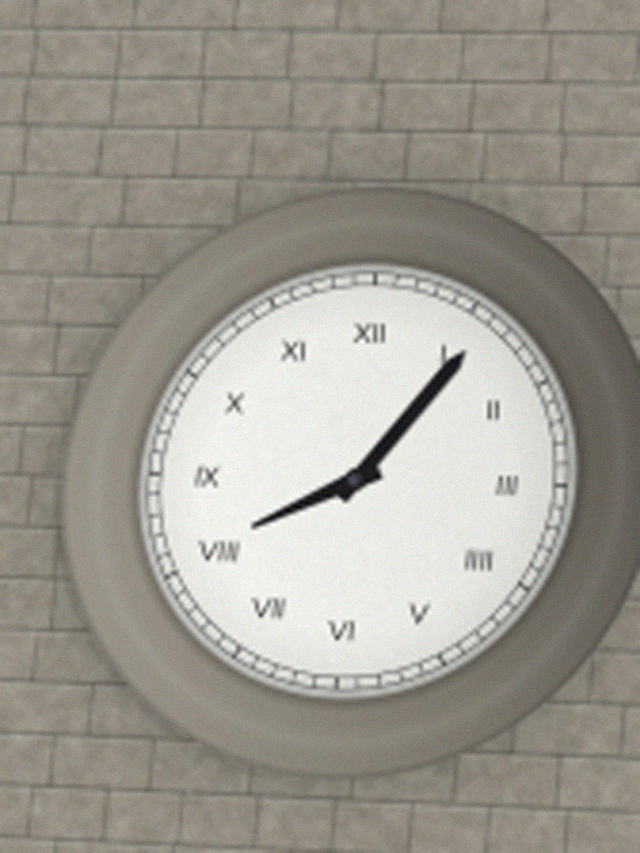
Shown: h=8 m=6
